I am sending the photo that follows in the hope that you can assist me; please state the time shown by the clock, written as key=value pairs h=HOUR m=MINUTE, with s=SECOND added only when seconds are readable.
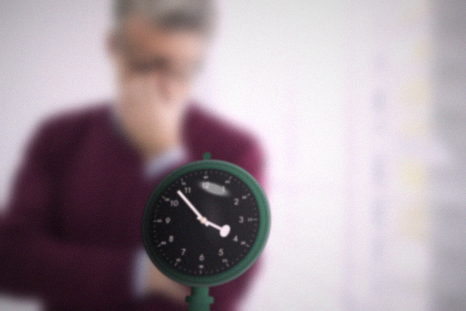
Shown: h=3 m=53
